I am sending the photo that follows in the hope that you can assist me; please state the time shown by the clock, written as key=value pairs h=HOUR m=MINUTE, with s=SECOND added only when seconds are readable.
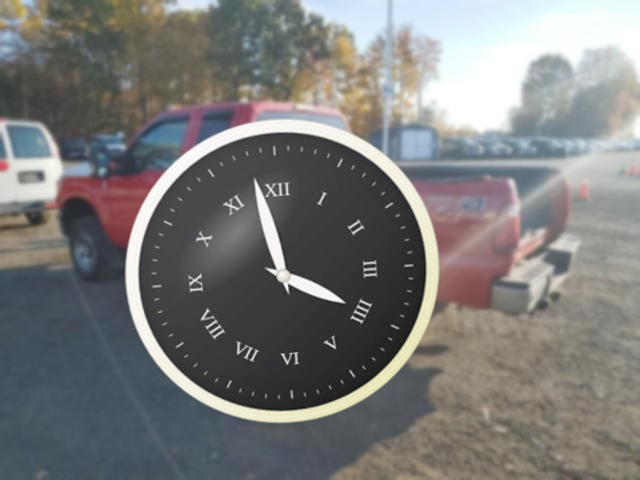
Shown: h=3 m=58
